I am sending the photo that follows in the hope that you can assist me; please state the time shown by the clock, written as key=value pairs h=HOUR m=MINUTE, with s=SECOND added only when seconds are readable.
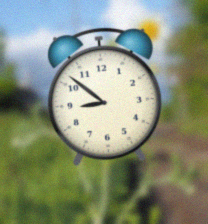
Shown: h=8 m=52
